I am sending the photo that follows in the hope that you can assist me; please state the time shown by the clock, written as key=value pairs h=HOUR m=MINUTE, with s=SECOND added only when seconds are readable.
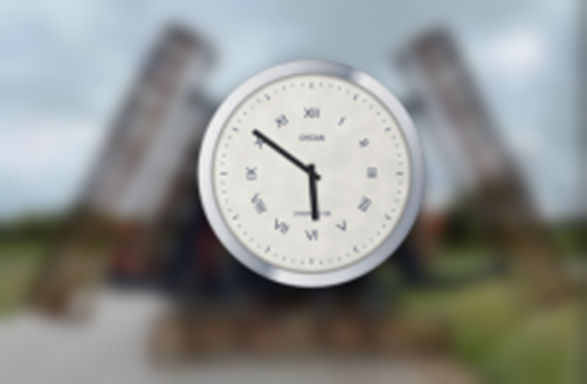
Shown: h=5 m=51
